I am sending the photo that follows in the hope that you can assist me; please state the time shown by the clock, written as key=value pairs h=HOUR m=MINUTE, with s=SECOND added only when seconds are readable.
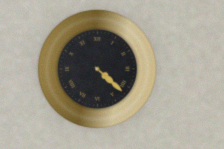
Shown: h=4 m=22
